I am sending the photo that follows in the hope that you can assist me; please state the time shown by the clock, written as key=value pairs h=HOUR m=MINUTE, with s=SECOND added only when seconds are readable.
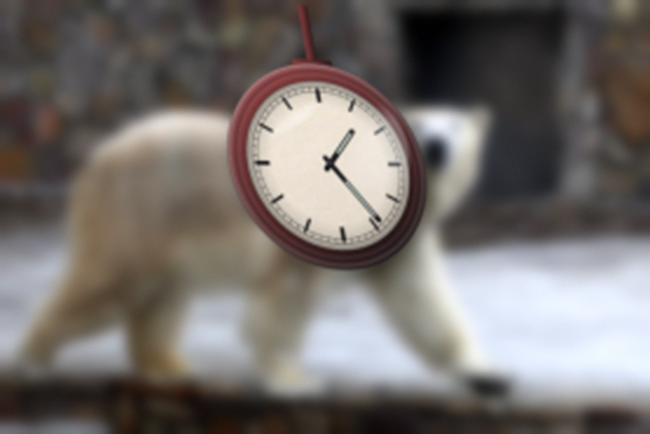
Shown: h=1 m=24
